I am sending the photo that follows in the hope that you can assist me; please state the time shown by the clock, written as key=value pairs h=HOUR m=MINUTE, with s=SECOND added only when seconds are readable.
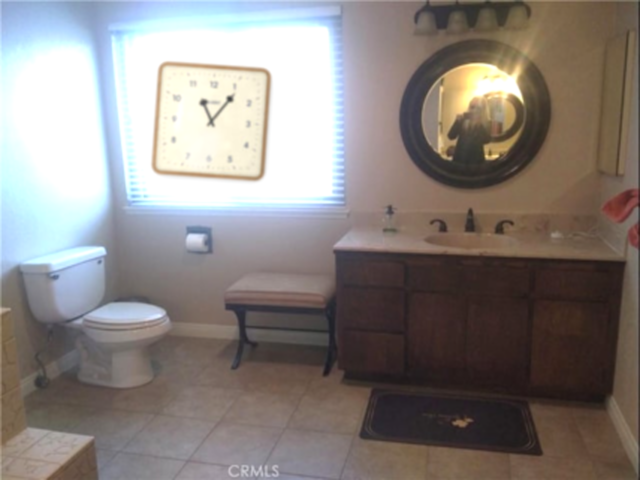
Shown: h=11 m=6
